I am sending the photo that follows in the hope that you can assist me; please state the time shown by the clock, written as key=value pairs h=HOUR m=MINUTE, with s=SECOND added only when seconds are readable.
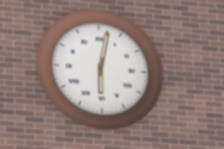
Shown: h=6 m=2
